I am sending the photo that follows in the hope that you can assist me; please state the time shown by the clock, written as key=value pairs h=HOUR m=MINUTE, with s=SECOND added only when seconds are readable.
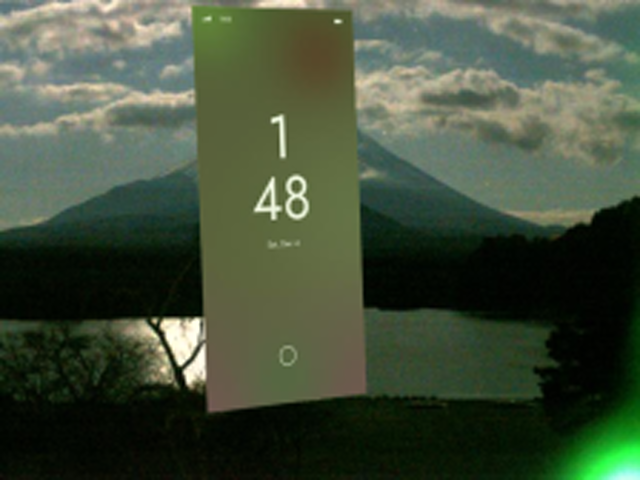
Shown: h=1 m=48
